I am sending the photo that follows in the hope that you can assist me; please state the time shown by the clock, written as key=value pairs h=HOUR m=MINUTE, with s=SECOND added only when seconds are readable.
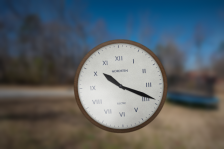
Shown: h=10 m=19
